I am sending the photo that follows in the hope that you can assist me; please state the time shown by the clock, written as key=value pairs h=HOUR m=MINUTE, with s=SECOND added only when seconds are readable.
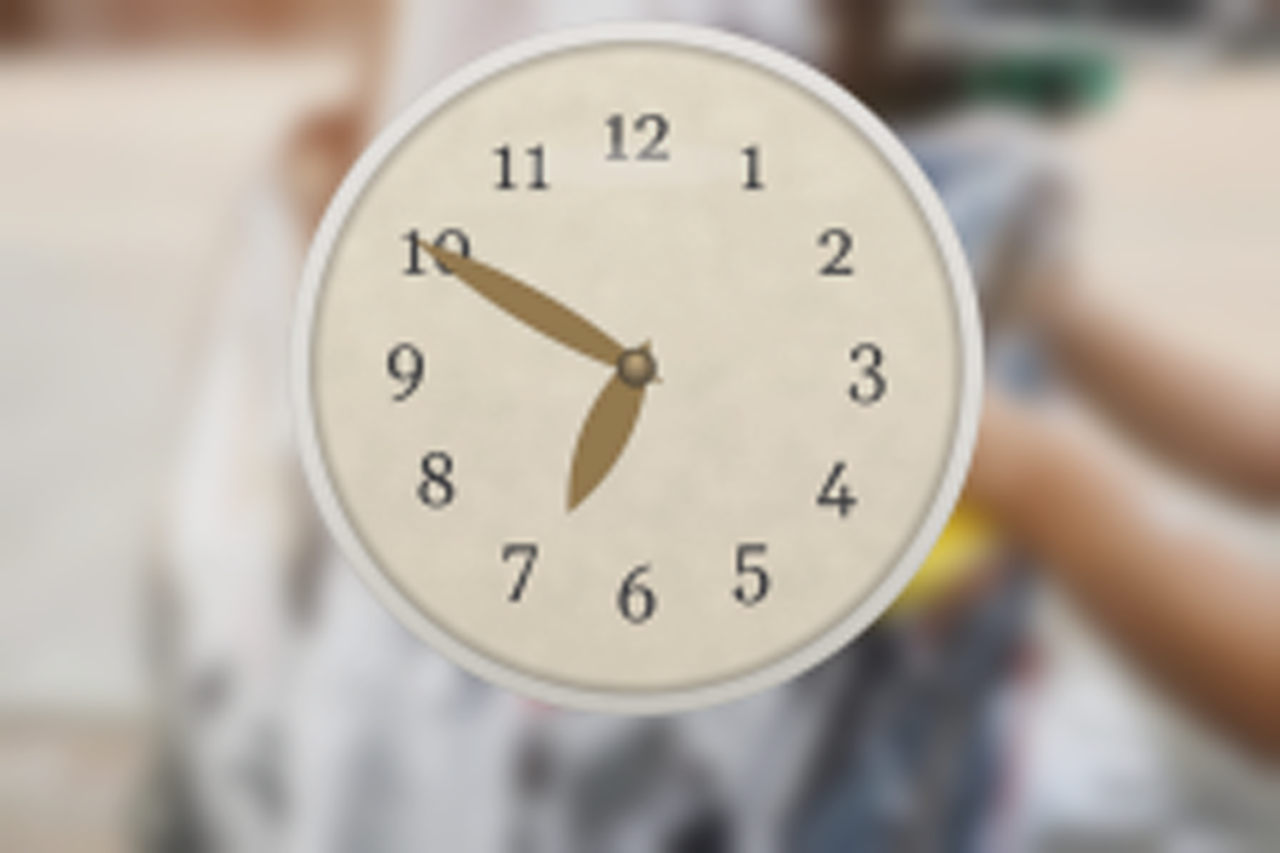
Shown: h=6 m=50
